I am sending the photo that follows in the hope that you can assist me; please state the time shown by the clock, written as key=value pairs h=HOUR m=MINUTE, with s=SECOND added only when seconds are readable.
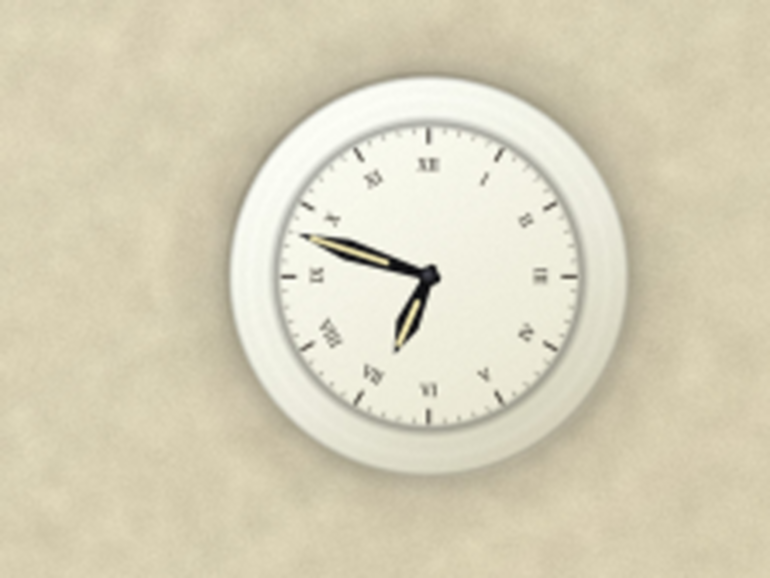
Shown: h=6 m=48
